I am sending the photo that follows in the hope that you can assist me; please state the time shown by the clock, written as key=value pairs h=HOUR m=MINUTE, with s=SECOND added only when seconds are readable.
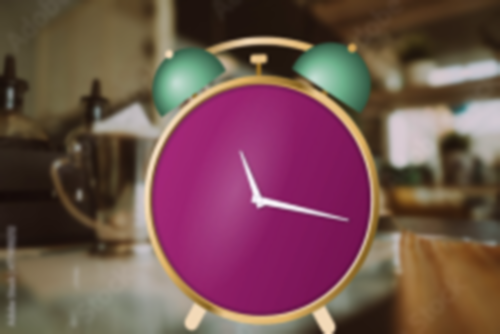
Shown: h=11 m=17
